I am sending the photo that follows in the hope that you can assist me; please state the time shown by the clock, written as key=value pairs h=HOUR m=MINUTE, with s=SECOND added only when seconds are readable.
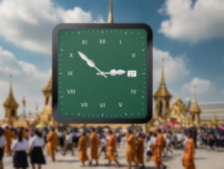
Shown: h=2 m=52
